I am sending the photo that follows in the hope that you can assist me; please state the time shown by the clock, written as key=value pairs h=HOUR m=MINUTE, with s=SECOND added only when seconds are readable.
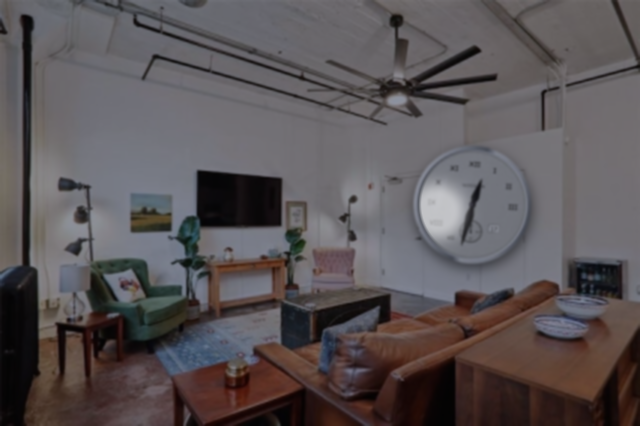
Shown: h=12 m=32
